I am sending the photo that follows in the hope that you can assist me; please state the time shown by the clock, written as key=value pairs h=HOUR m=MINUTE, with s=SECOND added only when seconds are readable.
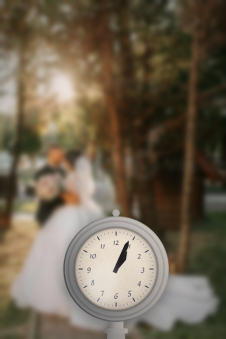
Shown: h=1 m=4
